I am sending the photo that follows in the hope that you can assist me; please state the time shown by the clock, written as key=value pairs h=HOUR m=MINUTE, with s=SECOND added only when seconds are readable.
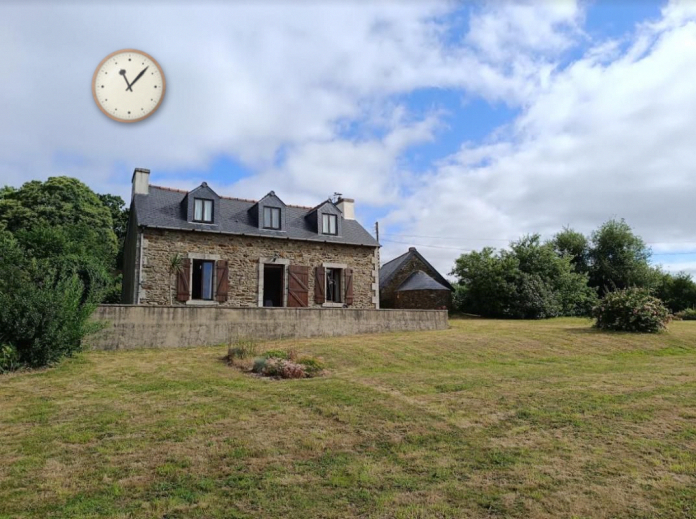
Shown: h=11 m=7
